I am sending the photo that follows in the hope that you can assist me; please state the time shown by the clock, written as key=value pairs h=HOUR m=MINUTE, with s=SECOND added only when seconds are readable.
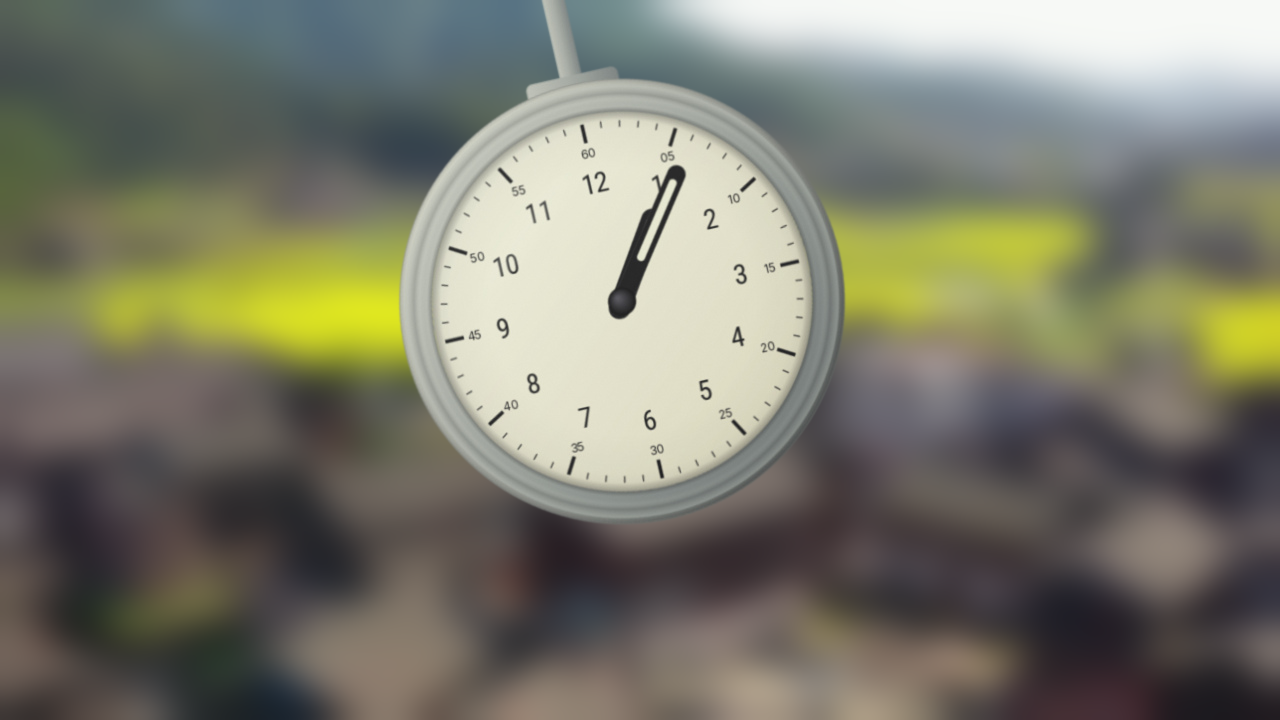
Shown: h=1 m=6
